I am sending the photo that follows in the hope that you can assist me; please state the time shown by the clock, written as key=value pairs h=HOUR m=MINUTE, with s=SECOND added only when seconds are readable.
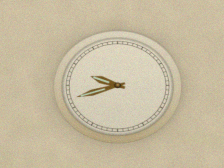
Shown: h=9 m=42
